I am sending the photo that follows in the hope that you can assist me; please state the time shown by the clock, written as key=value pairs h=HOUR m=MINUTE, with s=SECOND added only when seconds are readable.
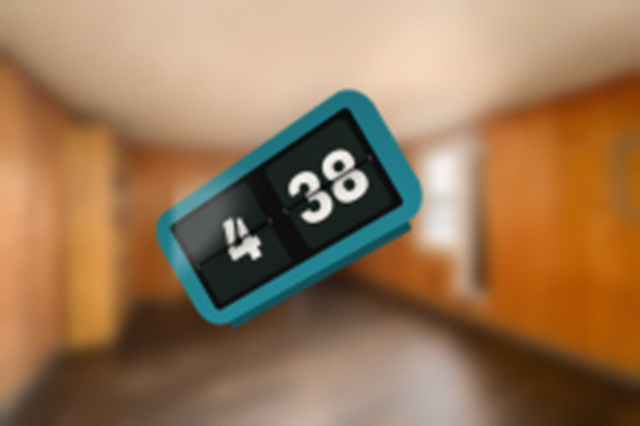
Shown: h=4 m=38
